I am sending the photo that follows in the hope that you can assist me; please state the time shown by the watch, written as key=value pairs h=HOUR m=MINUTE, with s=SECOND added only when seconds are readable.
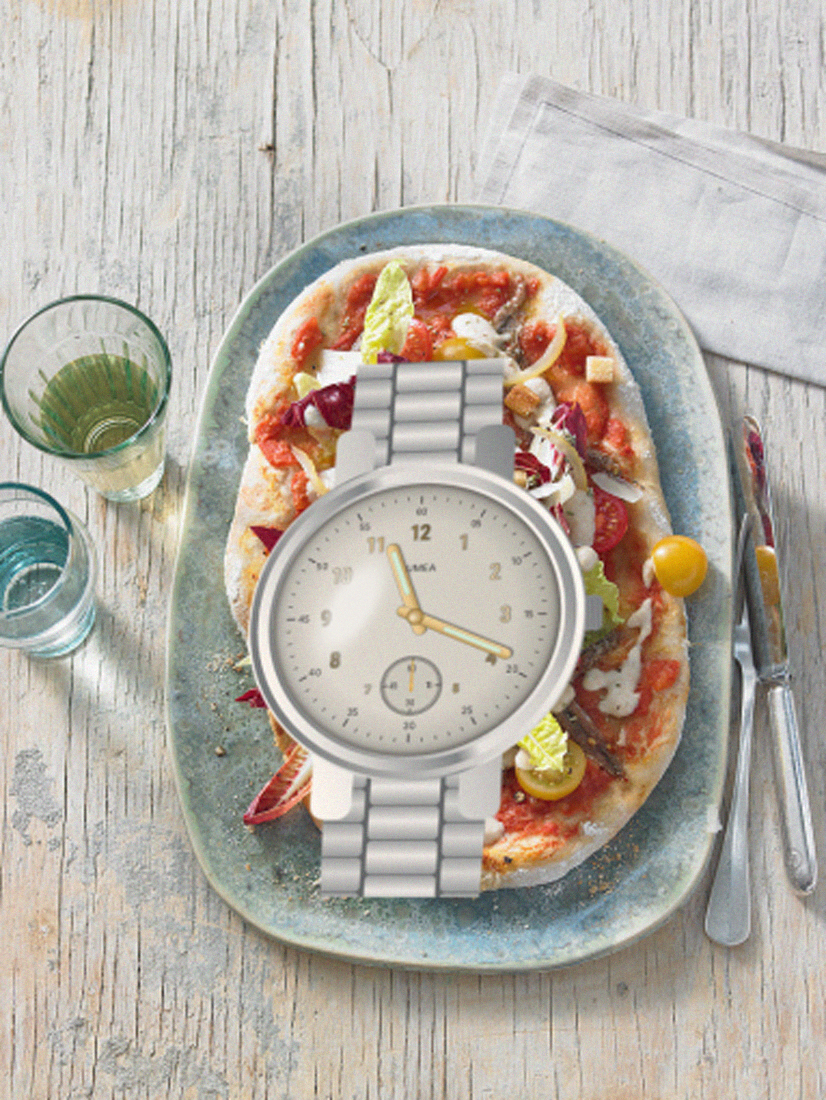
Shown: h=11 m=19
